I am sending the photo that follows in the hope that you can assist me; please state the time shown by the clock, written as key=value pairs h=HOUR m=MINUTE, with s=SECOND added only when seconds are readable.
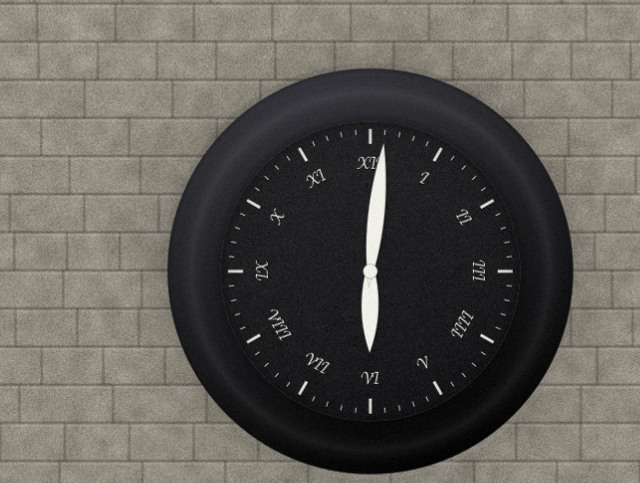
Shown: h=6 m=1
